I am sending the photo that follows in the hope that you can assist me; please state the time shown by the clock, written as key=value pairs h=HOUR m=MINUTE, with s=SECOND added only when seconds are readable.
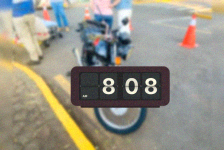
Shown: h=8 m=8
